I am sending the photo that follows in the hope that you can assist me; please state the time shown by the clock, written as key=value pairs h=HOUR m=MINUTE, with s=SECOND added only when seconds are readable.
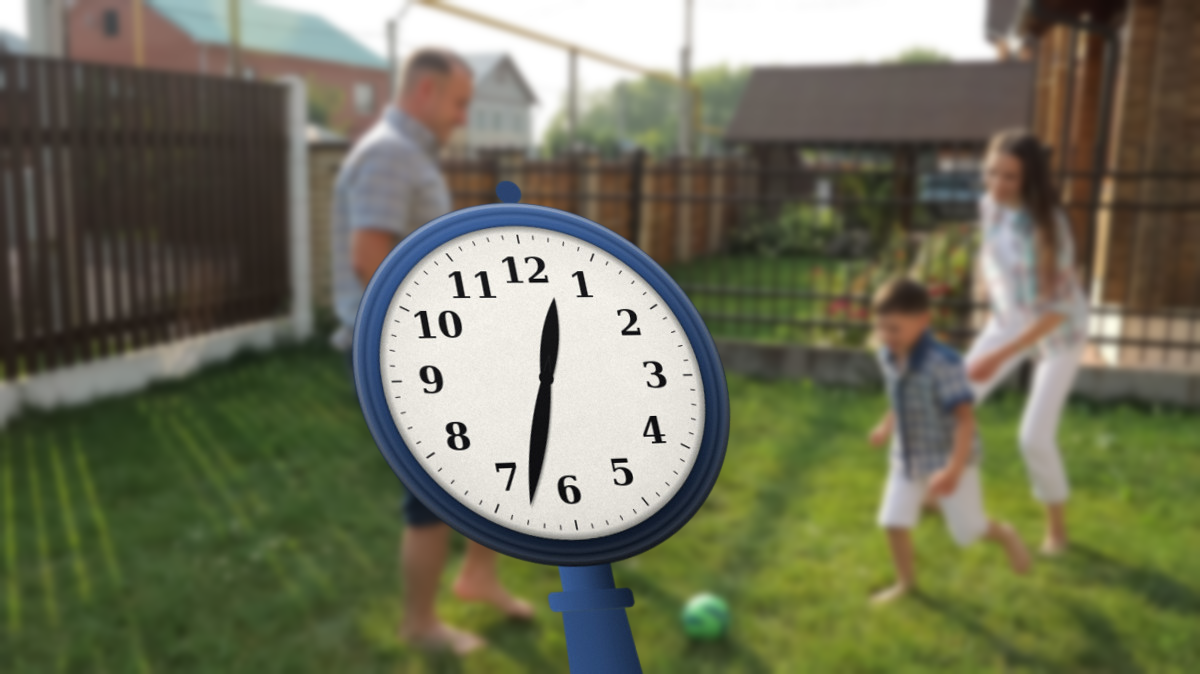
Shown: h=12 m=33
